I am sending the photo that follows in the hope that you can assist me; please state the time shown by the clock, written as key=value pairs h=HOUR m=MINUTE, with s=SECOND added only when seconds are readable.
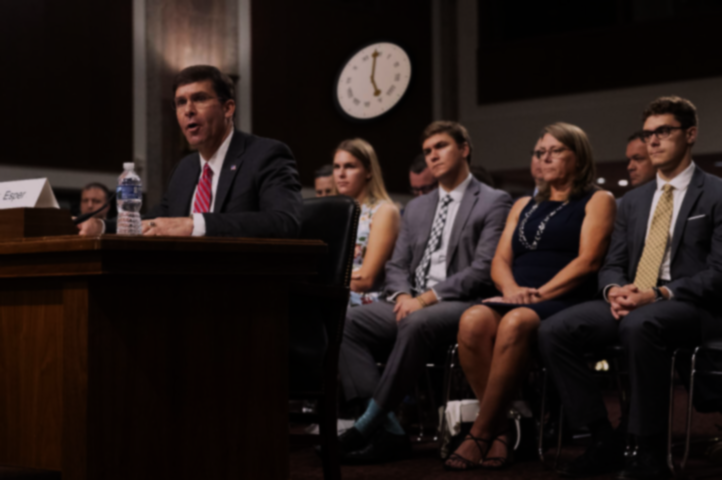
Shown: h=4 m=59
